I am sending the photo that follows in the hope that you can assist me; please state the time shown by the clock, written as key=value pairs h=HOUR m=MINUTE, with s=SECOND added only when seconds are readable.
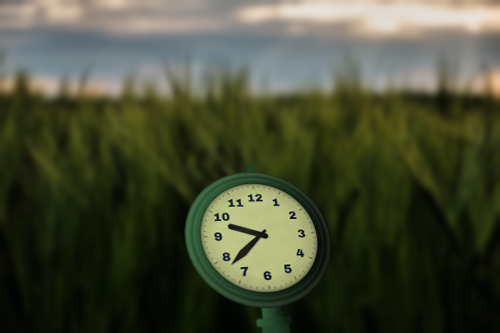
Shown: h=9 m=38
